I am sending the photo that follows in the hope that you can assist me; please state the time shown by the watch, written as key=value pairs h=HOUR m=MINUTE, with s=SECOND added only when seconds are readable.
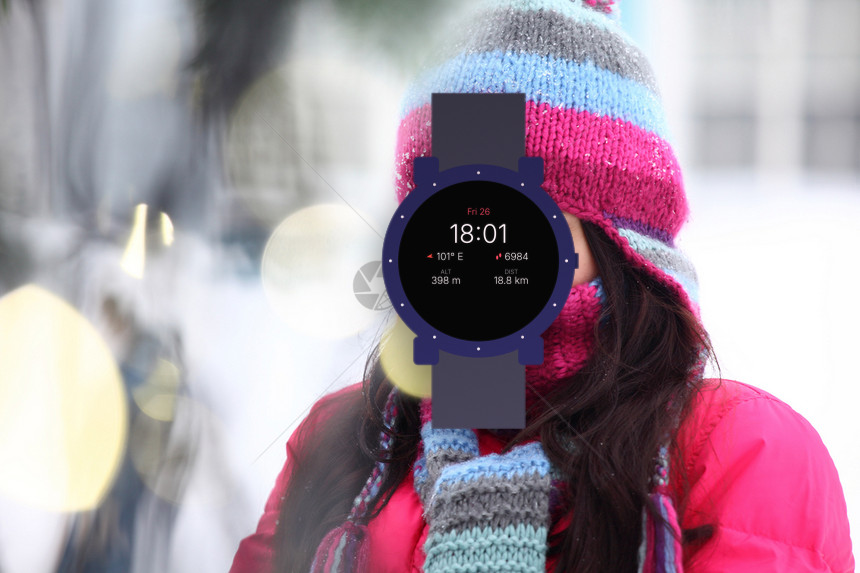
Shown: h=18 m=1
